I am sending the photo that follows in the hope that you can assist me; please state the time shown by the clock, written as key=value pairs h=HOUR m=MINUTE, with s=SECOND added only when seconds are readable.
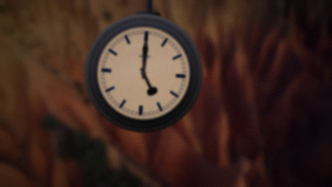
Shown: h=5 m=0
